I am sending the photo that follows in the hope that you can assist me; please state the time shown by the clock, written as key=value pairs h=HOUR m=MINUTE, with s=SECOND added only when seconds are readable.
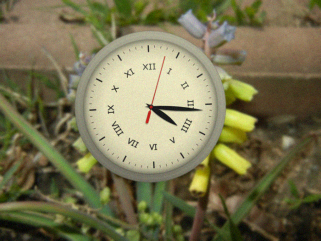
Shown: h=4 m=16 s=3
